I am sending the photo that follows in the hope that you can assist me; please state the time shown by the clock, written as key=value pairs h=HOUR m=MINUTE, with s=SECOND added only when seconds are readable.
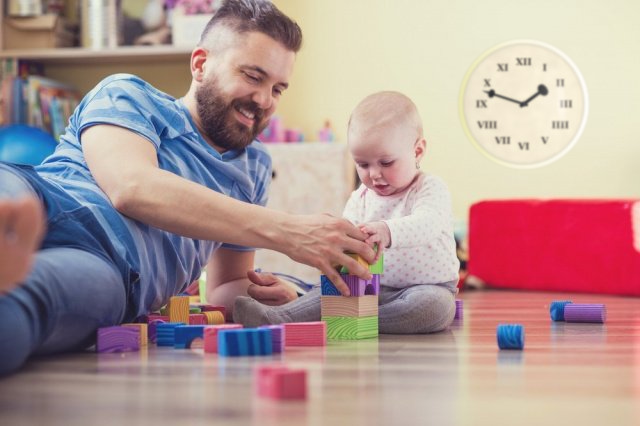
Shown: h=1 m=48
